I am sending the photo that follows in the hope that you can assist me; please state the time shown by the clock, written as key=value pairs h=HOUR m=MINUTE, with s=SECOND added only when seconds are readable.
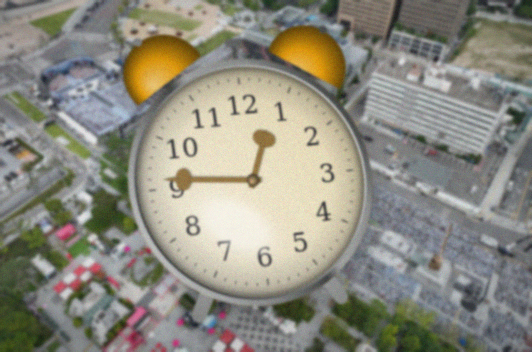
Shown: h=12 m=46
